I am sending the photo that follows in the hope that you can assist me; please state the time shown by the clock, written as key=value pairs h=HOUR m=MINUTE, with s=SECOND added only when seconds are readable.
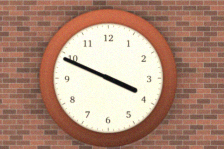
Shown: h=3 m=49
